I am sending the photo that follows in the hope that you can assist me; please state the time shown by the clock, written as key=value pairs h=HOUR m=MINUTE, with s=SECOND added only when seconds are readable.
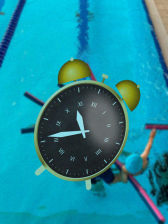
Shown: h=10 m=41
